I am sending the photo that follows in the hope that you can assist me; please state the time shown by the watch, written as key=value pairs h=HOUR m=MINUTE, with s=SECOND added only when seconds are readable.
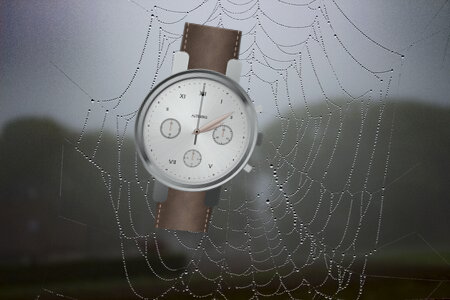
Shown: h=2 m=9
